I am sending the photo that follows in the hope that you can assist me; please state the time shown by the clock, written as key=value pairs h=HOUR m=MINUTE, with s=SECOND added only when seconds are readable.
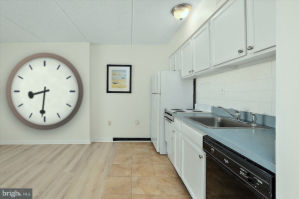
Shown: h=8 m=31
